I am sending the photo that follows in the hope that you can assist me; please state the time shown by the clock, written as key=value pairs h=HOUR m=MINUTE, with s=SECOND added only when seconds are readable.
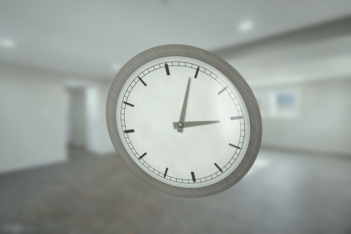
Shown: h=3 m=4
